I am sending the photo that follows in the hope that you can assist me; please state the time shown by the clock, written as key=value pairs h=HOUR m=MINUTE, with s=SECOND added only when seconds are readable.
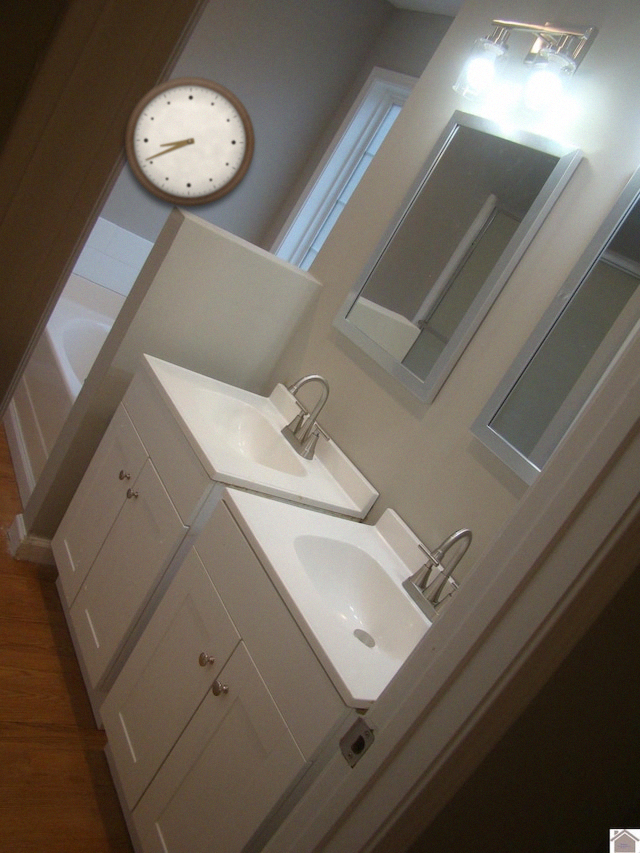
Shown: h=8 m=41
